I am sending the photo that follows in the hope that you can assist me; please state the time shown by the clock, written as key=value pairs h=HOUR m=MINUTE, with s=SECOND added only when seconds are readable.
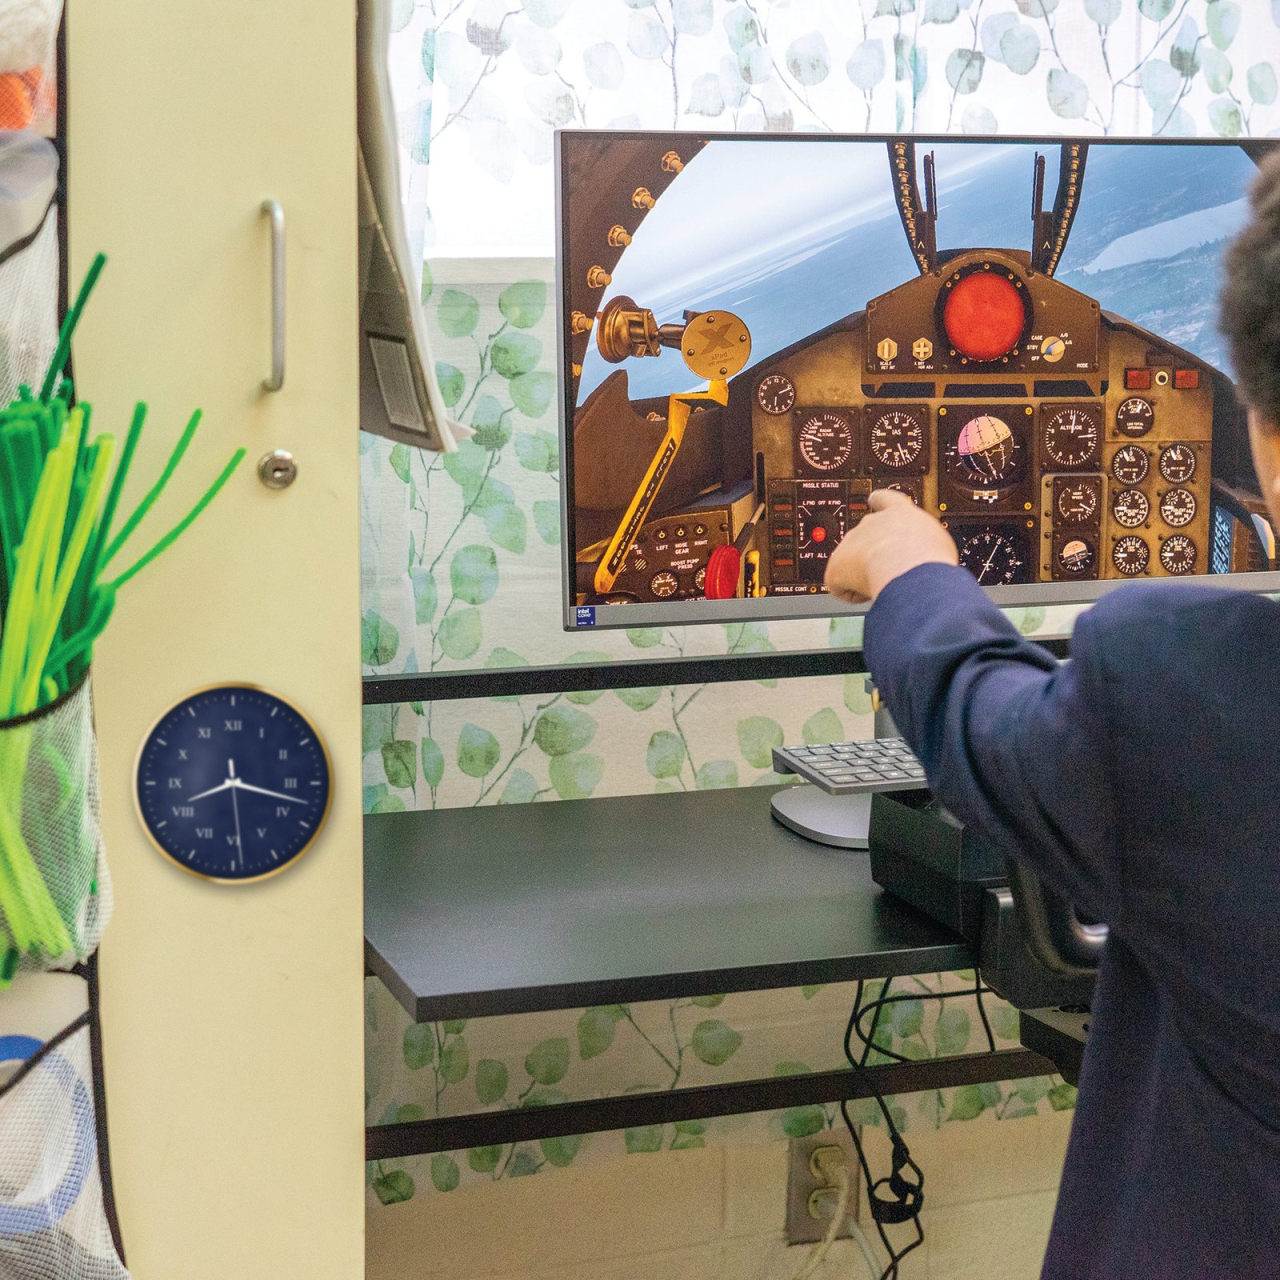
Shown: h=8 m=17 s=29
